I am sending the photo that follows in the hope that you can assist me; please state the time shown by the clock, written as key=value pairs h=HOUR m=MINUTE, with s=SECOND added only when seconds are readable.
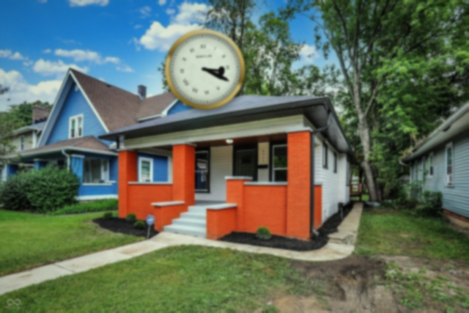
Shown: h=3 m=20
